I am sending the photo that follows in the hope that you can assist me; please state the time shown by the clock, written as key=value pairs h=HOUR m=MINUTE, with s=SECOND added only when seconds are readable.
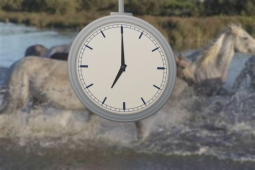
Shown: h=7 m=0
